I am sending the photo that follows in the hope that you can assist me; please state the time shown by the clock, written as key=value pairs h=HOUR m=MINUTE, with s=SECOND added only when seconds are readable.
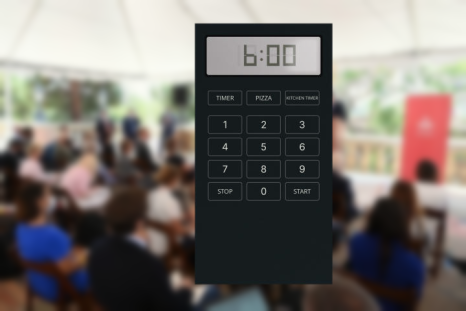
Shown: h=6 m=0
